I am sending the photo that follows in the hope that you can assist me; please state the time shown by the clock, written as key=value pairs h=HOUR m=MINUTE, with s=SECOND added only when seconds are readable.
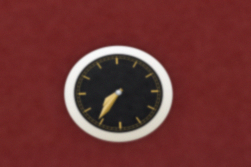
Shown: h=7 m=36
